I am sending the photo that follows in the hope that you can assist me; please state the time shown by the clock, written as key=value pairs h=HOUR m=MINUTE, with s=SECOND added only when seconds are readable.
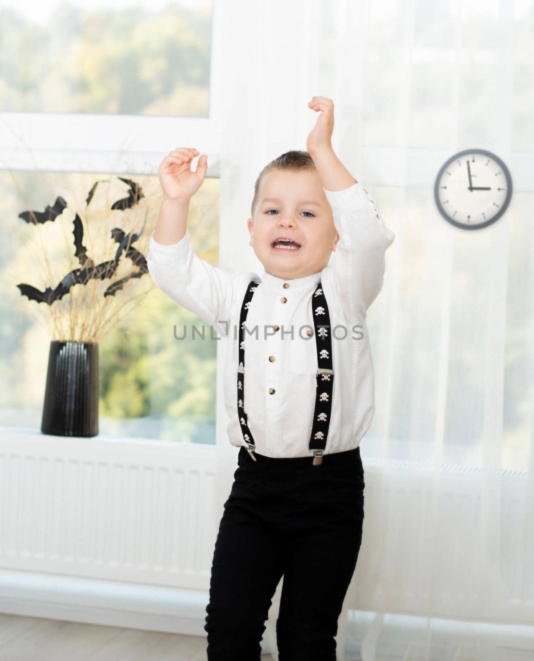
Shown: h=2 m=58
